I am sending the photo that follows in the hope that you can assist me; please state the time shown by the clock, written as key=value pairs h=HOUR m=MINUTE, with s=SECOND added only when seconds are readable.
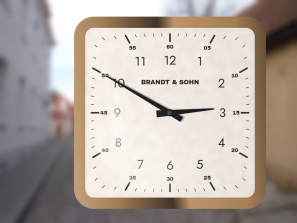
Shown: h=2 m=50
